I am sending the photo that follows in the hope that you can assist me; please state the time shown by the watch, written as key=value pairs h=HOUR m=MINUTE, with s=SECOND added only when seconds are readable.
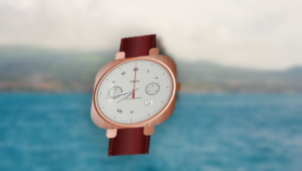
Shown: h=7 m=43
